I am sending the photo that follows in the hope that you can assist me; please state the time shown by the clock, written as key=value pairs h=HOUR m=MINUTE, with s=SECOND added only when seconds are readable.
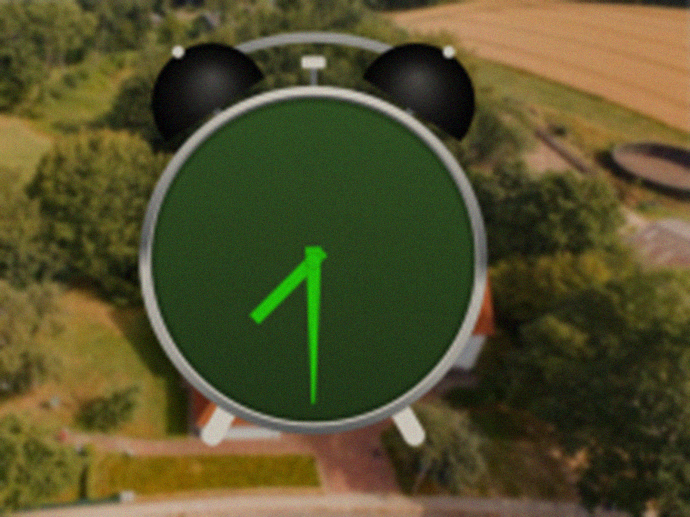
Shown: h=7 m=30
